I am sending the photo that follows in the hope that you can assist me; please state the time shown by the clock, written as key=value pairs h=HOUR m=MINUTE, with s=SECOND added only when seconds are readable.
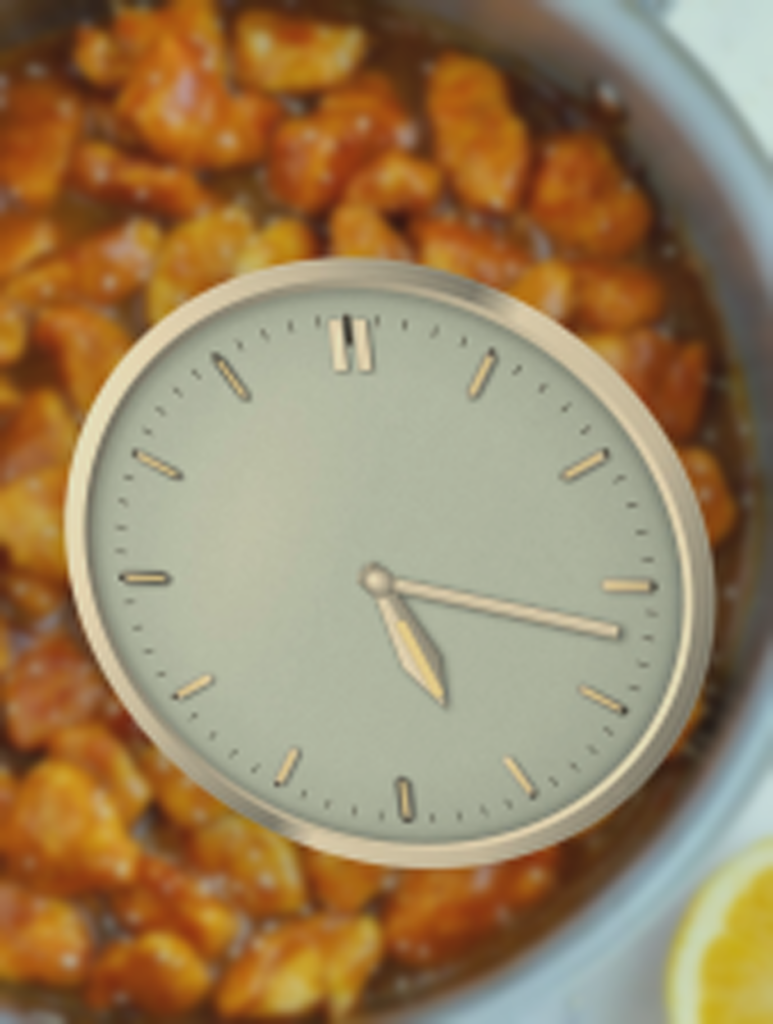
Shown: h=5 m=17
